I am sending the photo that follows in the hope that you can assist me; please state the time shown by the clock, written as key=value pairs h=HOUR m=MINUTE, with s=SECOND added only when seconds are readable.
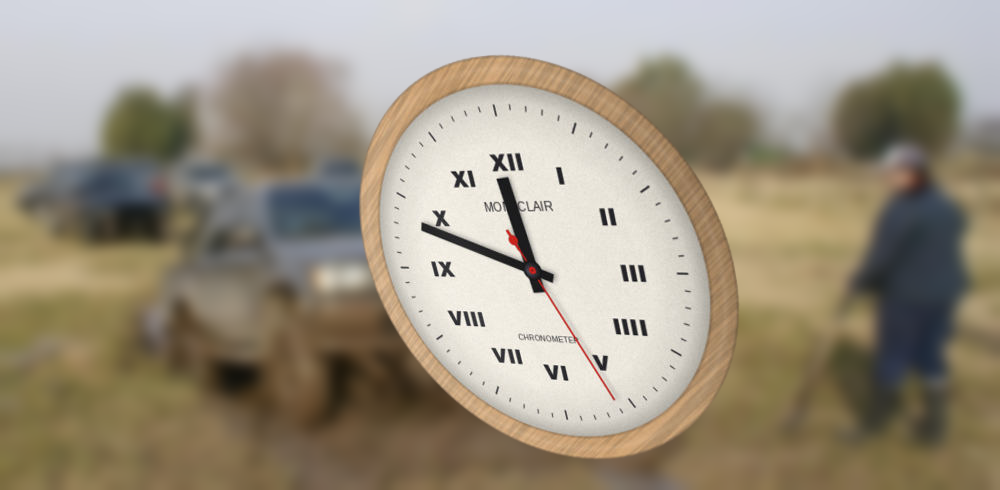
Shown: h=11 m=48 s=26
